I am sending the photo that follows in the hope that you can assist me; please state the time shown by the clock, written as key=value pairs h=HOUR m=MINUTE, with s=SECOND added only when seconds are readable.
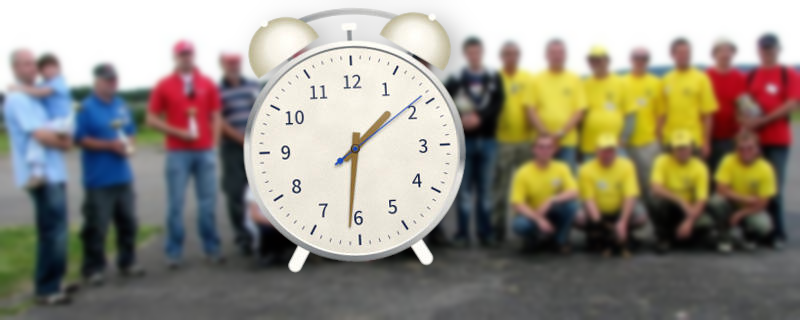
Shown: h=1 m=31 s=9
